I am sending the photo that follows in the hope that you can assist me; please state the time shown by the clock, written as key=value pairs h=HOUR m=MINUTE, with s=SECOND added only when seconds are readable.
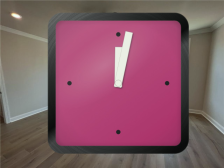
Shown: h=12 m=2
